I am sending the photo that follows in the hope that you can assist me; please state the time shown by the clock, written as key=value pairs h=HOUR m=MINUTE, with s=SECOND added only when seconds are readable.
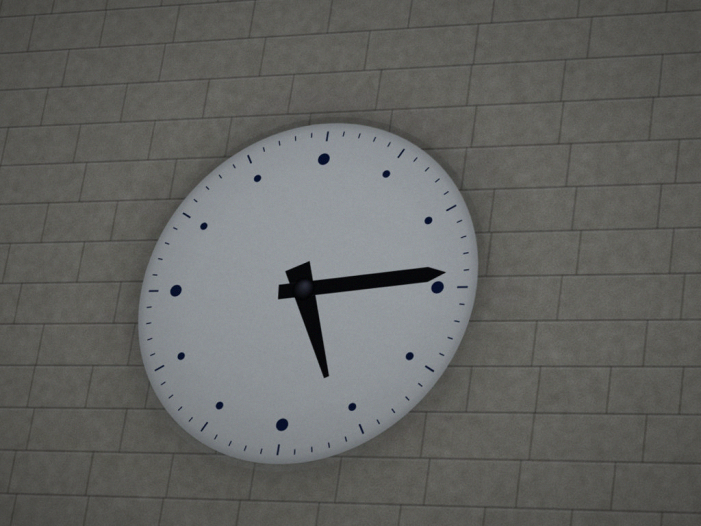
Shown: h=5 m=14
